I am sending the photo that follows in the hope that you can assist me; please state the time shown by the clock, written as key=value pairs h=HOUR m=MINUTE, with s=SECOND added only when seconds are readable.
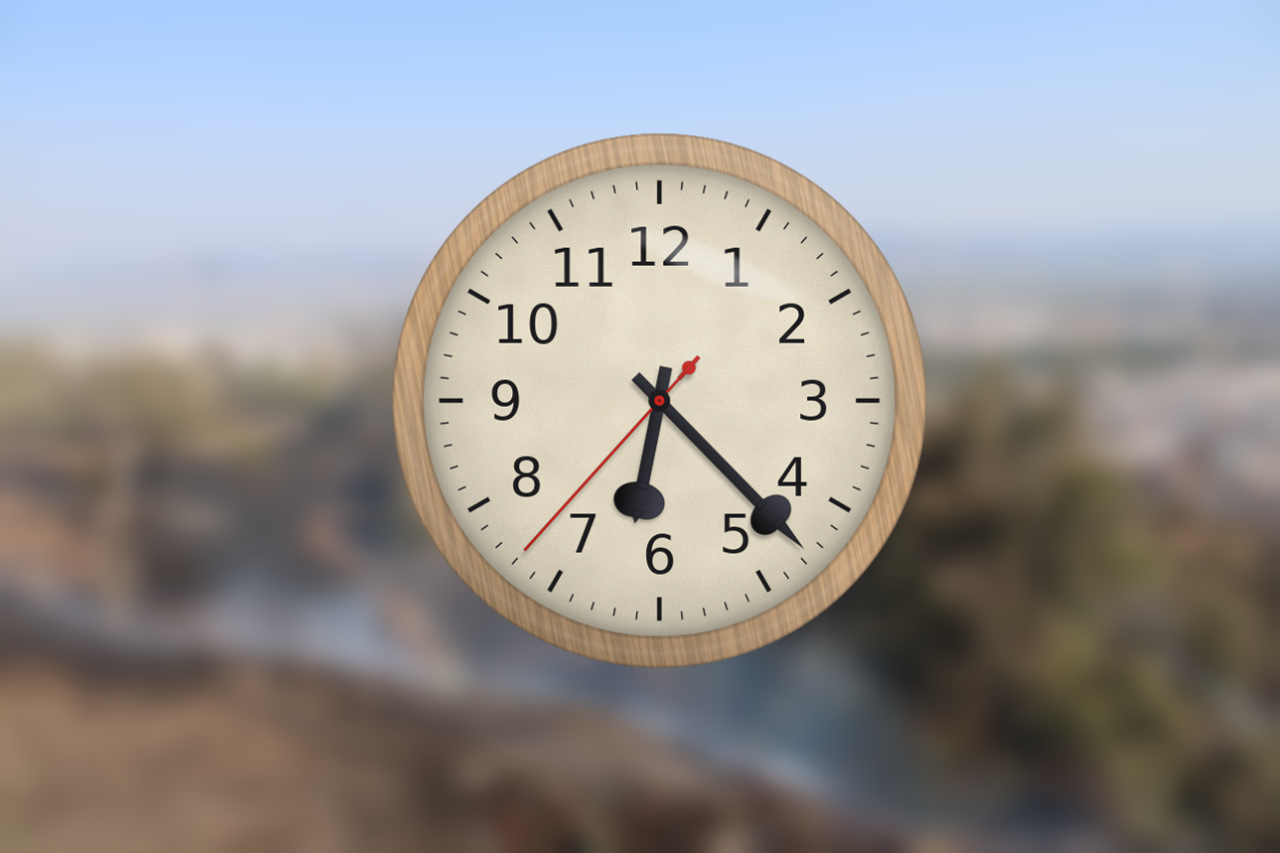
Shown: h=6 m=22 s=37
